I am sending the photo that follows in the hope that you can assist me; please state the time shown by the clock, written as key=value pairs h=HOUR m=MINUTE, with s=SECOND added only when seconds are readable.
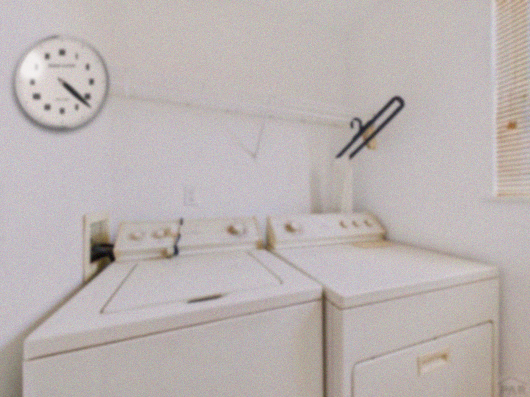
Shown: h=4 m=22
